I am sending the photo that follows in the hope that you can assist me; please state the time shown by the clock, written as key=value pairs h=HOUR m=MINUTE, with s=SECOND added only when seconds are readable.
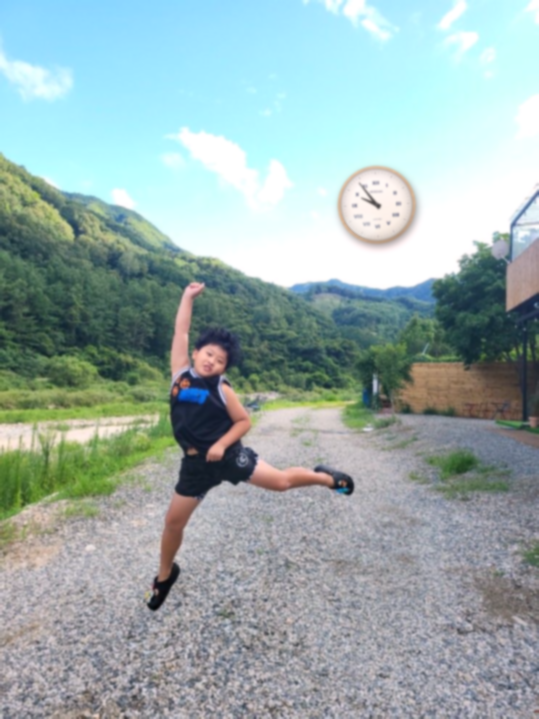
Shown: h=9 m=54
